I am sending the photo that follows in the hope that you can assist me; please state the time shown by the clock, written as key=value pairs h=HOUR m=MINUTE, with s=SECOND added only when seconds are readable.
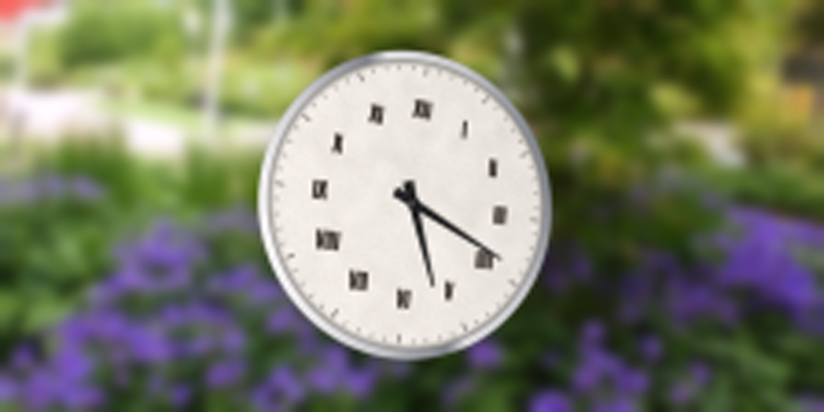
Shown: h=5 m=19
